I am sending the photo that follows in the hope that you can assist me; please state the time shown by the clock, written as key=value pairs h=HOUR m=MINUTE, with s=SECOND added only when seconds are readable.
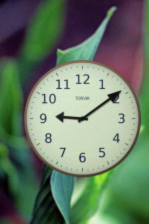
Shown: h=9 m=9
